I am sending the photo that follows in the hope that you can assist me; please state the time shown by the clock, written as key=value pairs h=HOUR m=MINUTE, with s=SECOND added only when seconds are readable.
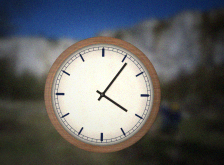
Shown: h=4 m=6
